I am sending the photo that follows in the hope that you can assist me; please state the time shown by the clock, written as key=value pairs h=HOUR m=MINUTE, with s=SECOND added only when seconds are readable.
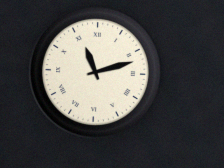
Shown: h=11 m=12
